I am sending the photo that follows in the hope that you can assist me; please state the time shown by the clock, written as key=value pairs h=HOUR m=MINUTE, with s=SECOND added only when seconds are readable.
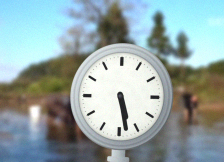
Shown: h=5 m=28
